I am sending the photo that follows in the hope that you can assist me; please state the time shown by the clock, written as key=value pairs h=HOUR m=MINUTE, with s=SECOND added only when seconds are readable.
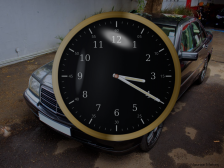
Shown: h=3 m=20
